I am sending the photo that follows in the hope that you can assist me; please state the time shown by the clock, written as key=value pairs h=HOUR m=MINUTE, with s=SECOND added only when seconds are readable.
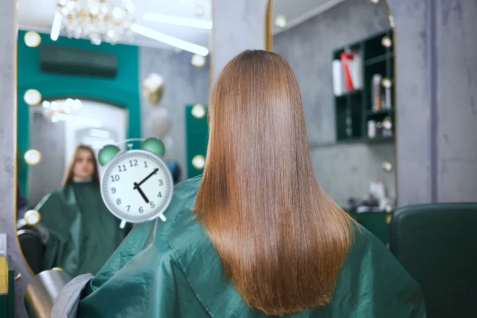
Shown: h=5 m=10
